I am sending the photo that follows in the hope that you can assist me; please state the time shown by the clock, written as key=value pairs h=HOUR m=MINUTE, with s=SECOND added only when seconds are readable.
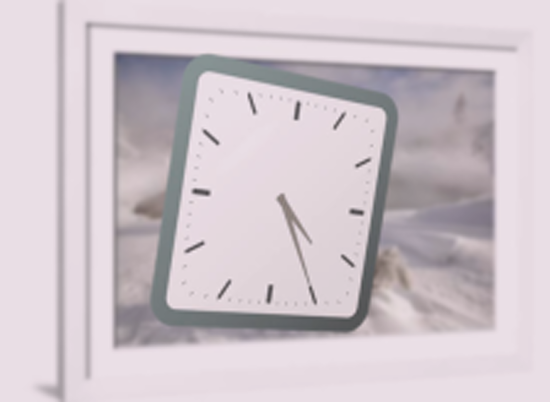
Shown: h=4 m=25
